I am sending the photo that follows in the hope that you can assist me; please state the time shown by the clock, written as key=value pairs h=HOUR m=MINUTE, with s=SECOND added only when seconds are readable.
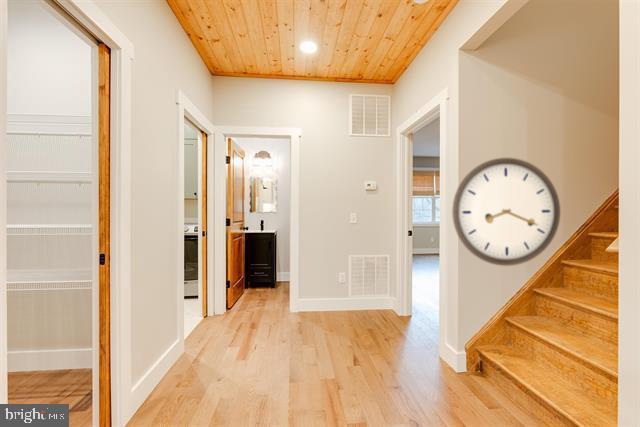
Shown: h=8 m=19
